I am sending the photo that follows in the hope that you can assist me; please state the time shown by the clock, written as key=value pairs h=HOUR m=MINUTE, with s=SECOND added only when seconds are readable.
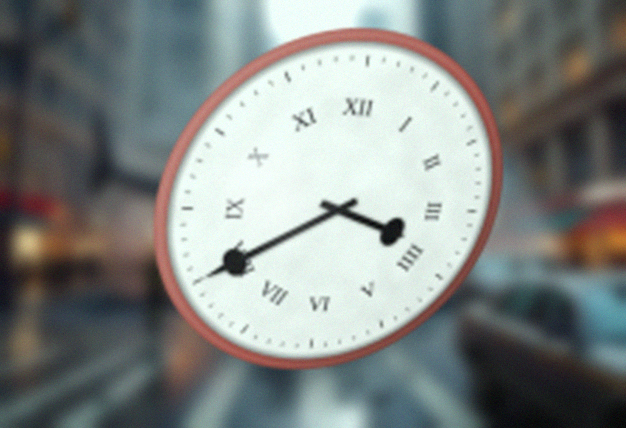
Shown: h=3 m=40
